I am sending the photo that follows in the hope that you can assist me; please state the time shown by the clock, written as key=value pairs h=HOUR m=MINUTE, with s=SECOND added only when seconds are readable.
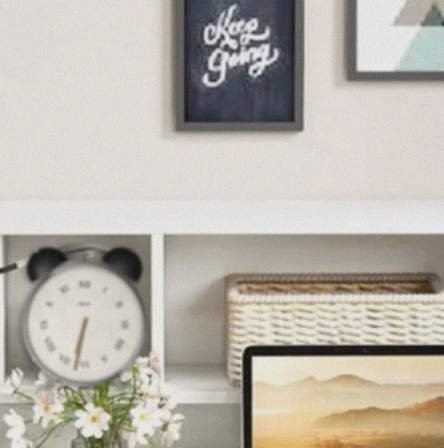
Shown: h=6 m=32
